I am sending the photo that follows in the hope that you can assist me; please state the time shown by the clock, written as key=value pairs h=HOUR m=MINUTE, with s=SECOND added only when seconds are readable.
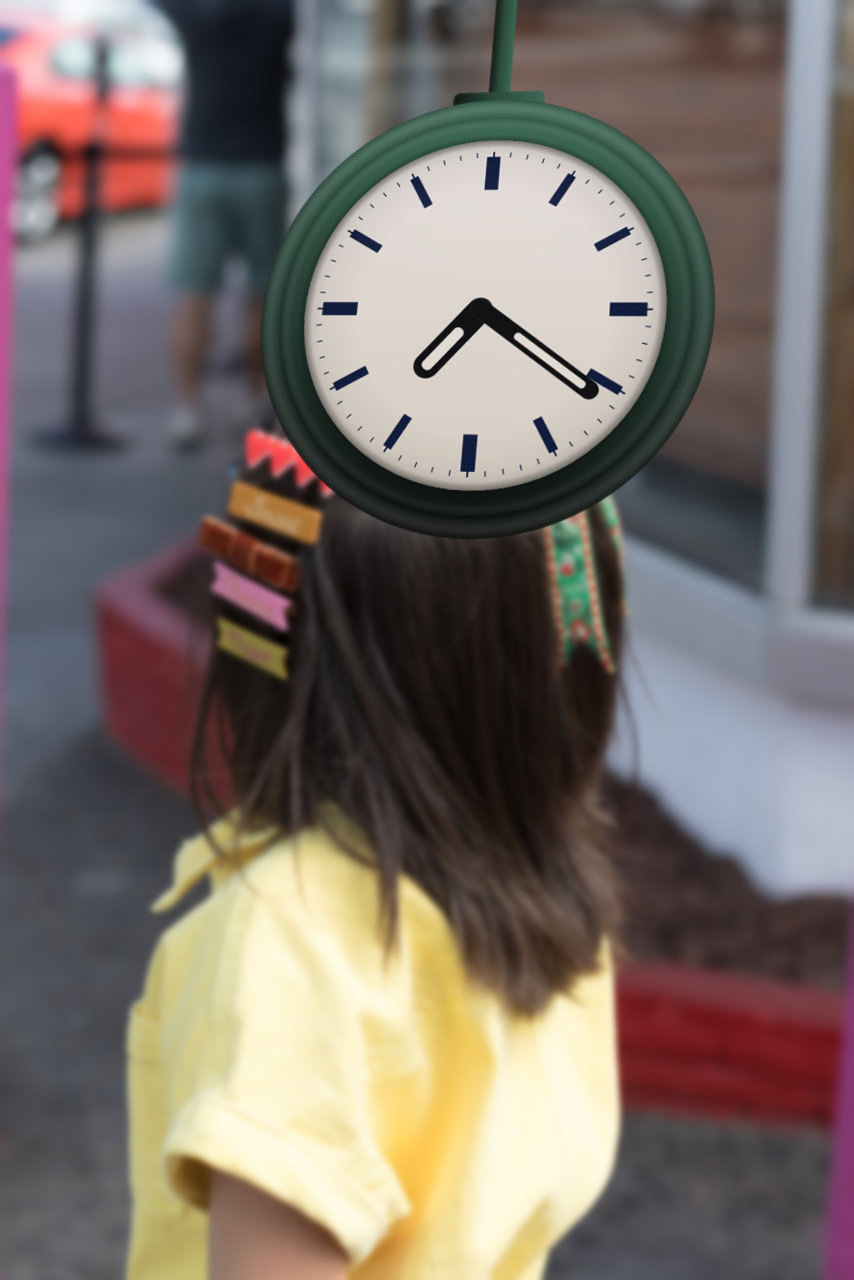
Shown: h=7 m=21
